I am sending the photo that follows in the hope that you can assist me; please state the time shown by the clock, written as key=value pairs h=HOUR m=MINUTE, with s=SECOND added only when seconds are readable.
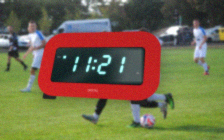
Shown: h=11 m=21
